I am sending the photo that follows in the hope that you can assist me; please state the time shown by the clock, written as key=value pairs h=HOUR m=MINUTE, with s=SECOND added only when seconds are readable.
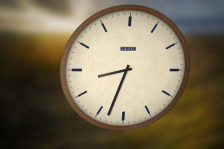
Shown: h=8 m=33
